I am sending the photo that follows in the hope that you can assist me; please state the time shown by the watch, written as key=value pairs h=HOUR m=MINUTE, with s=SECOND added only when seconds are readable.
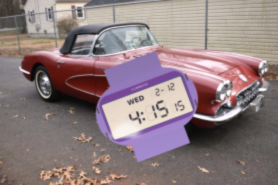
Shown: h=4 m=15 s=15
